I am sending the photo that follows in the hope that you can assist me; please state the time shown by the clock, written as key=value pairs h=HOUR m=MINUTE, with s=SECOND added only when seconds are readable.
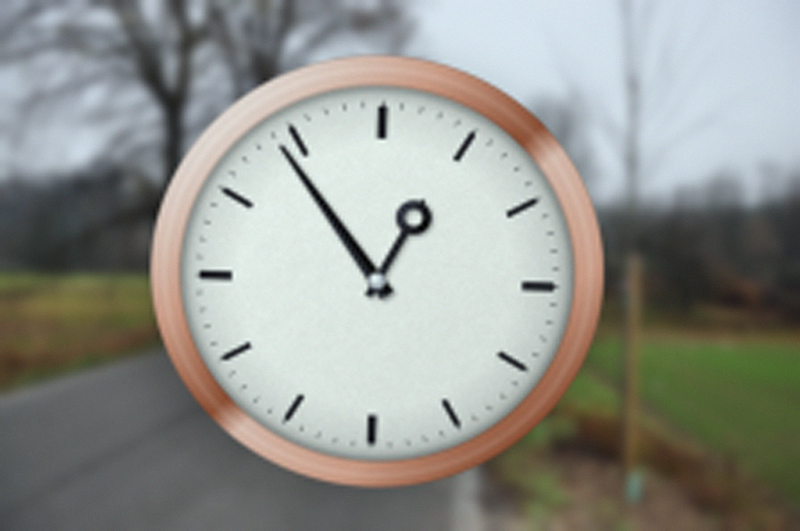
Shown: h=12 m=54
